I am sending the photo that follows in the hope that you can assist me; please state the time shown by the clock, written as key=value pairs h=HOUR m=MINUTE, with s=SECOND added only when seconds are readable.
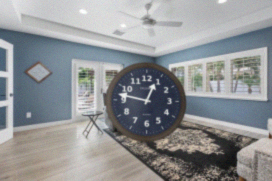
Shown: h=12 m=47
